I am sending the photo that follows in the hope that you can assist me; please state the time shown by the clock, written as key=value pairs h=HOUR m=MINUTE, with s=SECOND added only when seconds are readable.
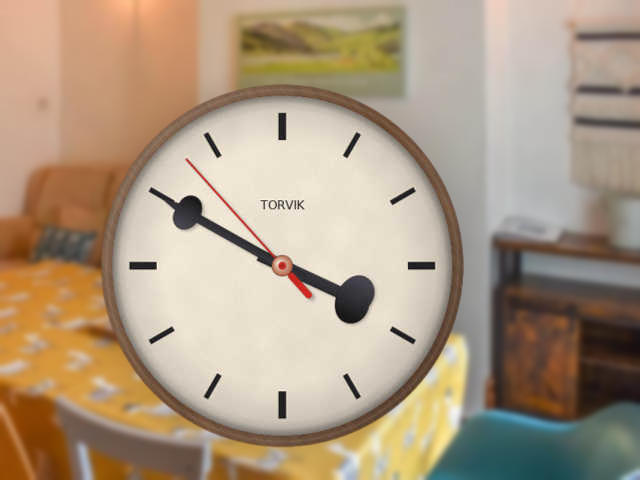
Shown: h=3 m=49 s=53
